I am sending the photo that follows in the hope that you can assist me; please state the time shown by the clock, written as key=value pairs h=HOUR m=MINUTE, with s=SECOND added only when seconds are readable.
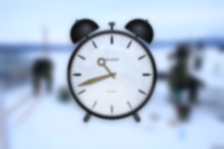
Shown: h=10 m=42
